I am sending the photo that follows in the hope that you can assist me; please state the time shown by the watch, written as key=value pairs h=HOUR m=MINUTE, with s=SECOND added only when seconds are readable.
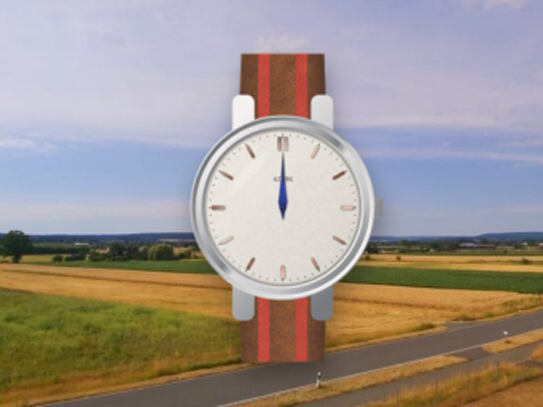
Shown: h=12 m=0
